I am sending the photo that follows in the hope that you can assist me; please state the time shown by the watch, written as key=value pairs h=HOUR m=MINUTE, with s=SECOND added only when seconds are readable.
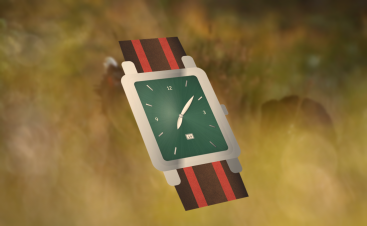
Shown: h=7 m=8
